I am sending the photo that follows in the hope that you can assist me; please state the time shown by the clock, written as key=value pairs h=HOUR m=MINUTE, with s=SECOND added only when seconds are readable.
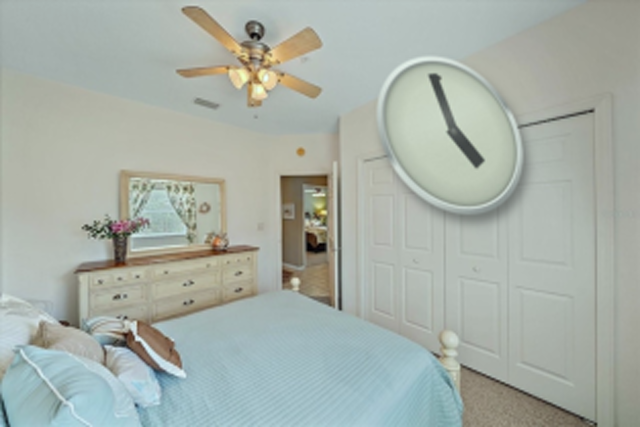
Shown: h=4 m=59
